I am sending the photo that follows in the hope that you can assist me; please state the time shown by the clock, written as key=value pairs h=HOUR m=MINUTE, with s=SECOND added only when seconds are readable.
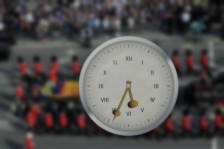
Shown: h=5 m=34
